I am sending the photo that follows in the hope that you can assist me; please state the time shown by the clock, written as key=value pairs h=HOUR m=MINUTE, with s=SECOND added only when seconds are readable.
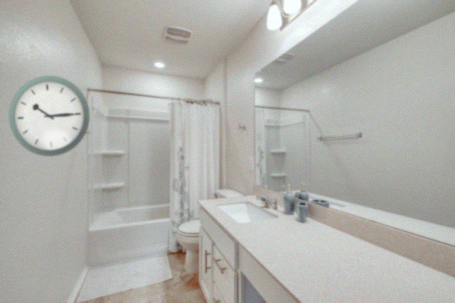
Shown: h=10 m=15
